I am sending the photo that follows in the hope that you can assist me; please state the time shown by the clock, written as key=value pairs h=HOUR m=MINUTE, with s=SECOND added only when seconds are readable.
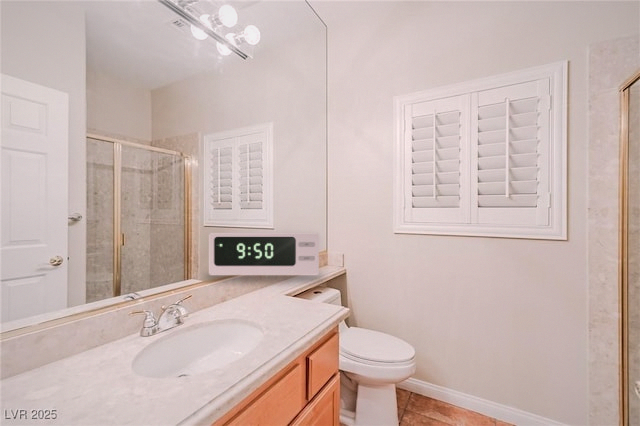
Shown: h=9 m=50
